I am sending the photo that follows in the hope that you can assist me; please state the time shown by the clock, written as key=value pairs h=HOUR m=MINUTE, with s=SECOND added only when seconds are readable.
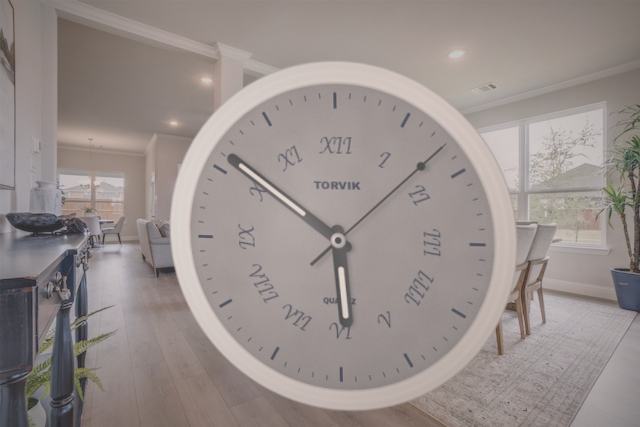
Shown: h=5 m=51 s=8
